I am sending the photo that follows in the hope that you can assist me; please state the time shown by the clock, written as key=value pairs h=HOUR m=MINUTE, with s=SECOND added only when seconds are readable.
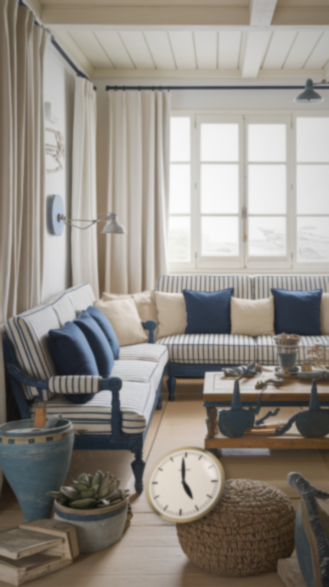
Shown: h=4 m=59
